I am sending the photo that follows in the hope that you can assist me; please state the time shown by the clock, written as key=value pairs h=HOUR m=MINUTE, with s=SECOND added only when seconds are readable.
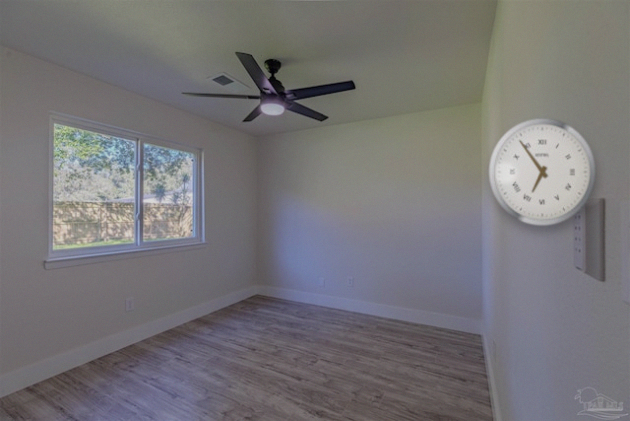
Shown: h=6 m=54
